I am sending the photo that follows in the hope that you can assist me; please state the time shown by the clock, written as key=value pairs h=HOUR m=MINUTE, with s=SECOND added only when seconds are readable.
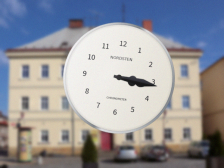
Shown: h=3 m=16
